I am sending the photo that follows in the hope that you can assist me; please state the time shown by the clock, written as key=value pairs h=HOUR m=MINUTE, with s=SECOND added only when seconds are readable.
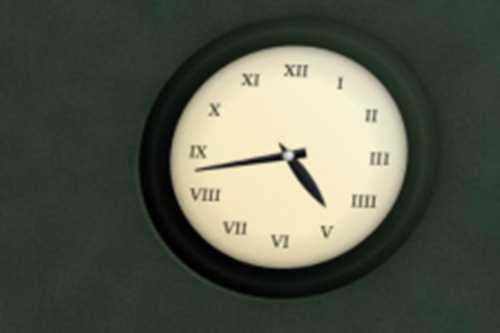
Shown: h=4 m=43
